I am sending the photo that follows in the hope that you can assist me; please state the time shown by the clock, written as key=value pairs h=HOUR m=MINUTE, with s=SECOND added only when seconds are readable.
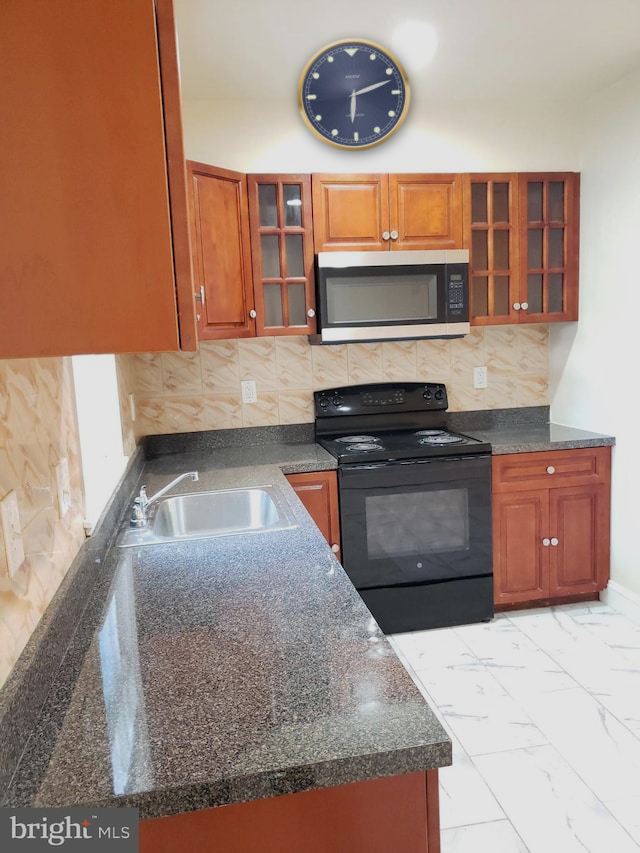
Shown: h=6 m=12
